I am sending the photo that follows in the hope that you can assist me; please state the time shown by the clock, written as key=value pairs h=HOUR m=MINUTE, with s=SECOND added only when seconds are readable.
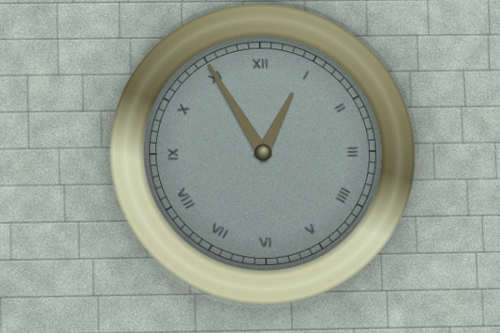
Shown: h=12 m=55
